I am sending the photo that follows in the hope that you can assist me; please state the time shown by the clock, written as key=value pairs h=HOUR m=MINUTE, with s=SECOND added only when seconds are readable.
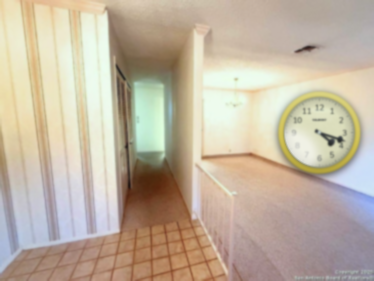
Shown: h=4 m=18
